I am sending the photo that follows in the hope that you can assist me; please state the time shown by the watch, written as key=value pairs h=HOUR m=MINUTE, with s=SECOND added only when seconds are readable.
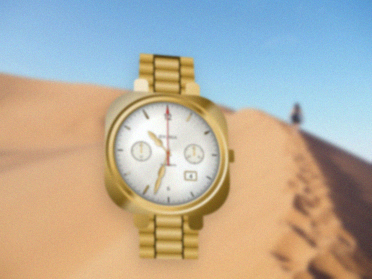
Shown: h=10 m=33
